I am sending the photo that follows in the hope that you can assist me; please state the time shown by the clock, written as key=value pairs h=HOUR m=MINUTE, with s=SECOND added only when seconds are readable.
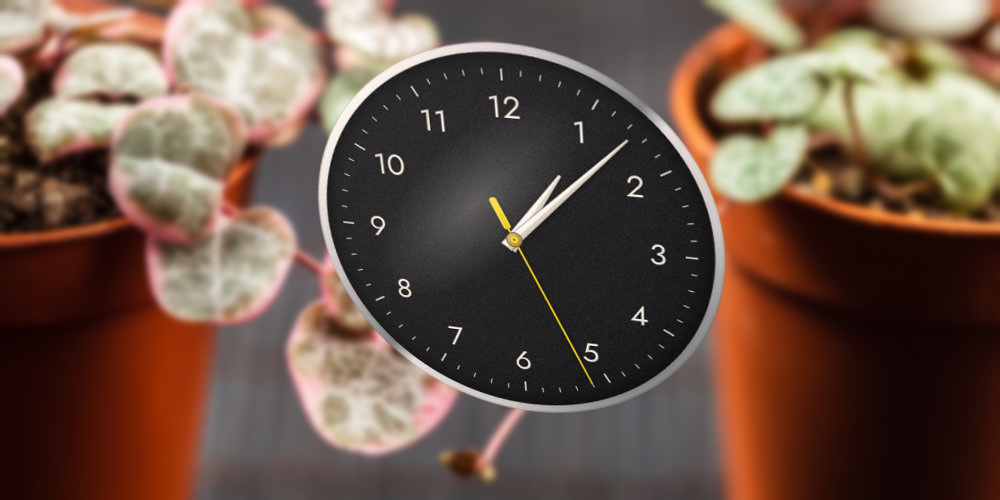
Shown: h=1 m=7 s=26
